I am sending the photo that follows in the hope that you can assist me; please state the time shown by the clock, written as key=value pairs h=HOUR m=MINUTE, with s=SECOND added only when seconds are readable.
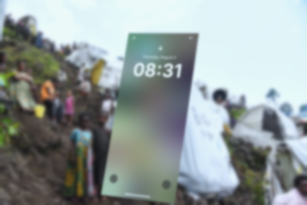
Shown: h=8 m=31
